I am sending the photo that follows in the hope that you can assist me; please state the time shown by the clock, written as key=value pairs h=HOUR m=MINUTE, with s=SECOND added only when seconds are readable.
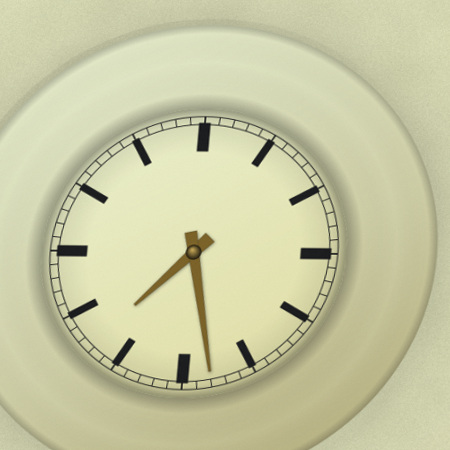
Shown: h=7 m=28
